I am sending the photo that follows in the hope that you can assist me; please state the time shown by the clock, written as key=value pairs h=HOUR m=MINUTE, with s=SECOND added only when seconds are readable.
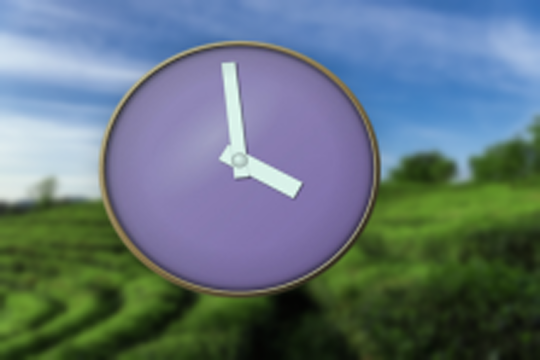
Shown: h=3 m=59
